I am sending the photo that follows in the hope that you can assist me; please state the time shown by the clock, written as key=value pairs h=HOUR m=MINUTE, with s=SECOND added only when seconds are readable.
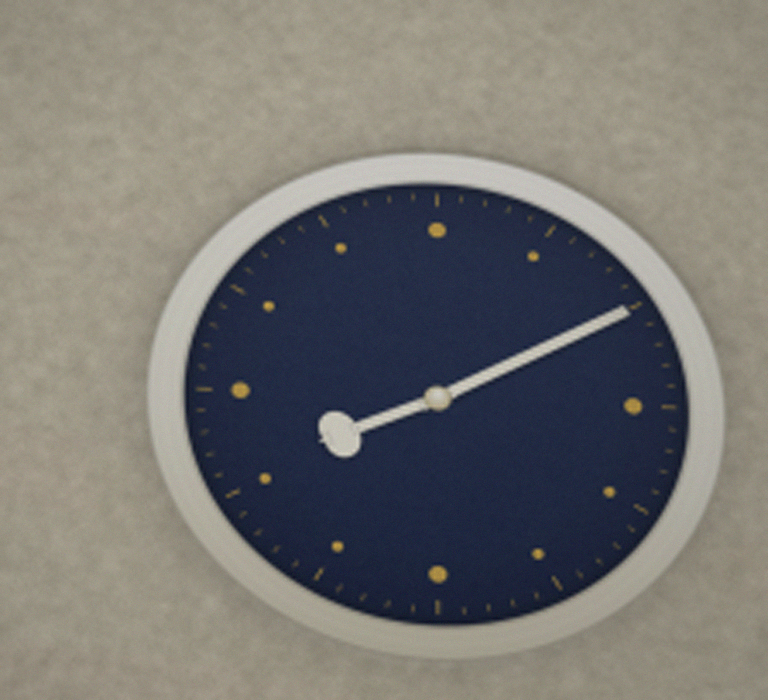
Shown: h=8 m=10
